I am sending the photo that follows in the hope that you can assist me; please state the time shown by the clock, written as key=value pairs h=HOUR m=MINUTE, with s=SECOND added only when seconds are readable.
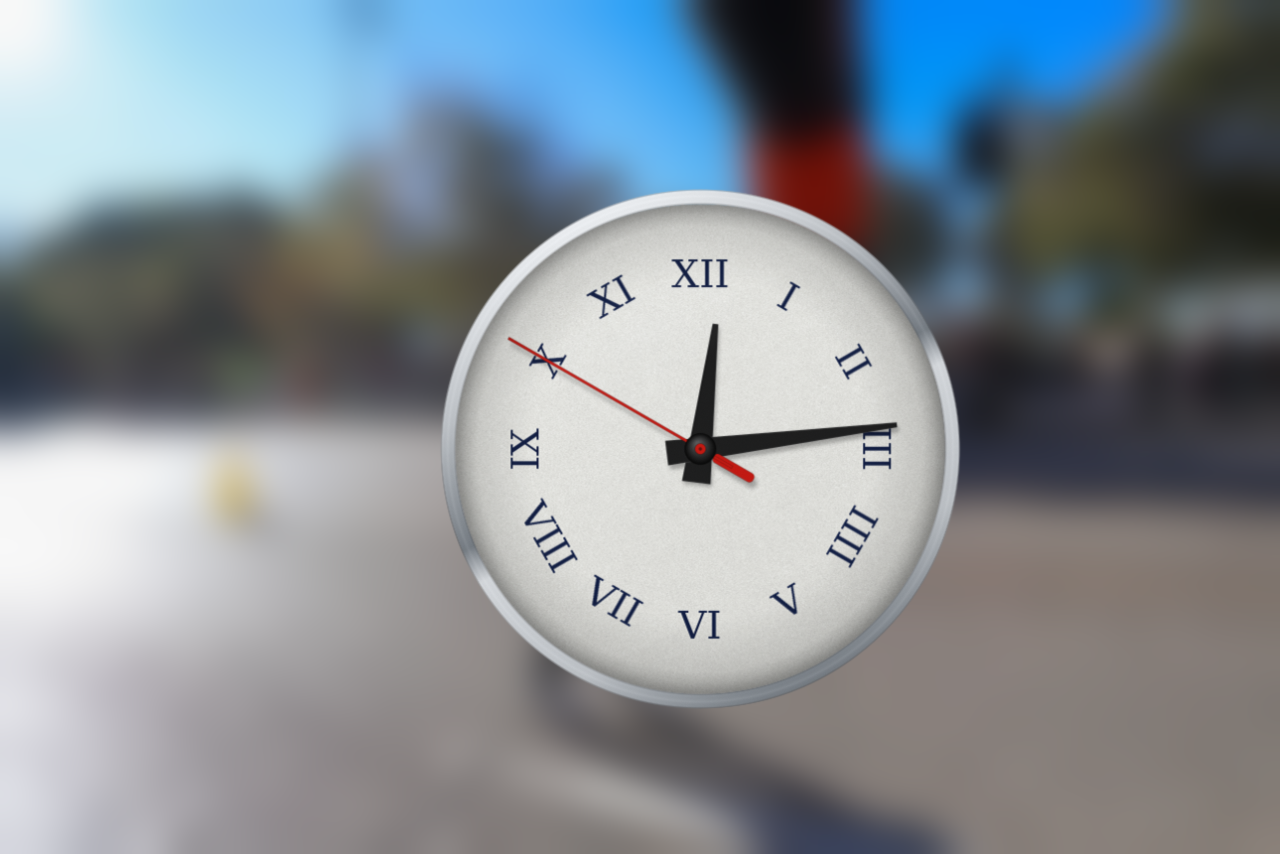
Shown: h=12 m=13 s=50
